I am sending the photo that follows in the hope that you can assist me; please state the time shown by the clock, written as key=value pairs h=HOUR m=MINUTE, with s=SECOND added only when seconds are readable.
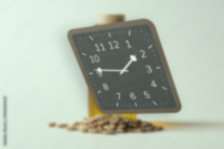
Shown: h=1 m=46
